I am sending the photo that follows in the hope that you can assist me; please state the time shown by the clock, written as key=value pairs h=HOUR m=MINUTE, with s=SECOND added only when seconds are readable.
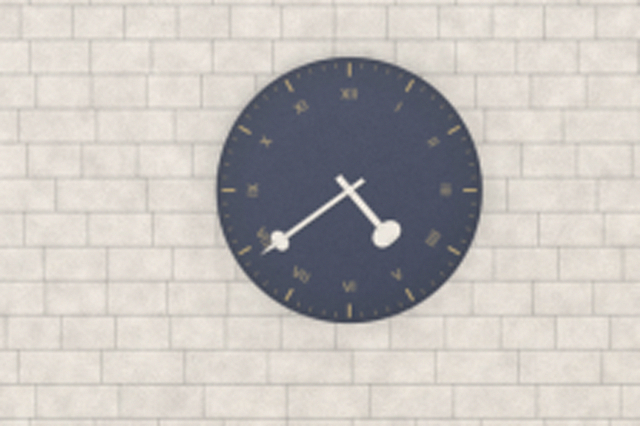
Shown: h=4 m=39
